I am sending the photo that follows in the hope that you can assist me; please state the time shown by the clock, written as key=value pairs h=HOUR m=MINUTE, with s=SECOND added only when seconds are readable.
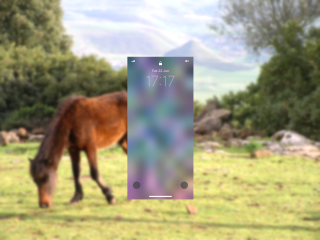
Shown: h=17 m=17
